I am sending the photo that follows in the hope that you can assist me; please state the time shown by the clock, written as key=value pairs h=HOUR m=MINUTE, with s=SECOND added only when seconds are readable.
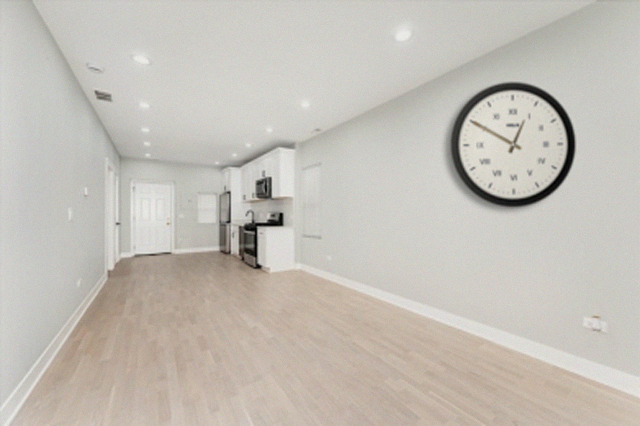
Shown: h=12 m=50
